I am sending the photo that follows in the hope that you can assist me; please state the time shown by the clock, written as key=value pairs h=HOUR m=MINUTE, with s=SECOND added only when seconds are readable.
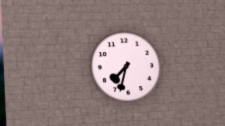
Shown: h=7 m=33
